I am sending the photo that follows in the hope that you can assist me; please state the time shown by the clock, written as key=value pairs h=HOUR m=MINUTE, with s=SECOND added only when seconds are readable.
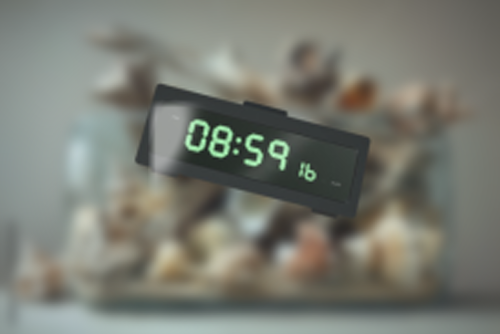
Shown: h=8 m=59 s=16
